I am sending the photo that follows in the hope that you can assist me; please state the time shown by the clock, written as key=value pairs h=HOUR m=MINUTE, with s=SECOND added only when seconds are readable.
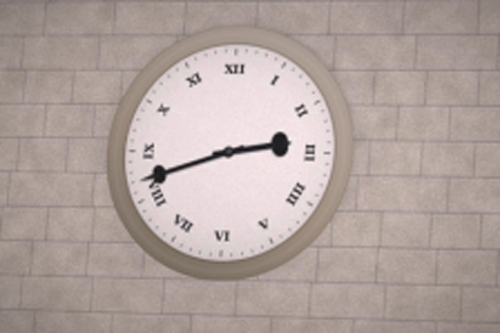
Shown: h=2 m=42
